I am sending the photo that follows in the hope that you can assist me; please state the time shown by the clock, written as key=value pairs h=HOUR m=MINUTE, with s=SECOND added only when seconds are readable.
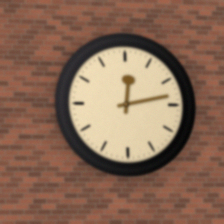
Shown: h=12 m=13
